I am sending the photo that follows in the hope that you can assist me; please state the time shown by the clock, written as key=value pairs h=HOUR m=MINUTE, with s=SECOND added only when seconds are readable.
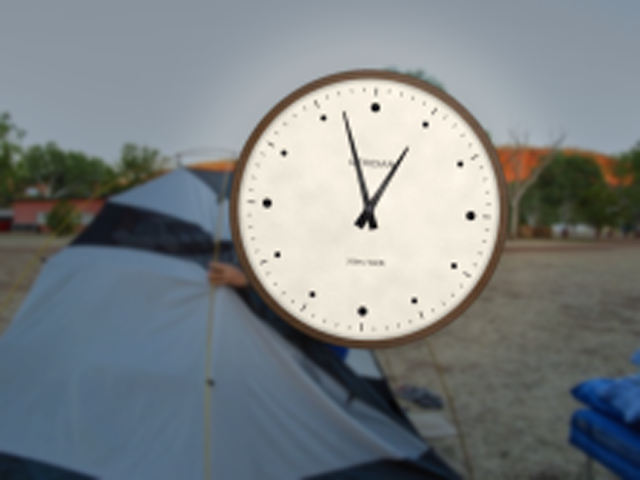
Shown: h=12 m=57
